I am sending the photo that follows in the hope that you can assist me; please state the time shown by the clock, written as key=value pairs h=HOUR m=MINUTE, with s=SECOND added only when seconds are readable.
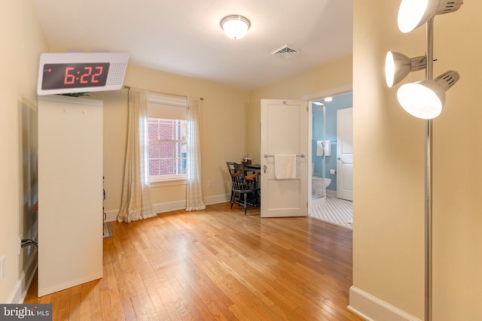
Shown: h=6 m=22
